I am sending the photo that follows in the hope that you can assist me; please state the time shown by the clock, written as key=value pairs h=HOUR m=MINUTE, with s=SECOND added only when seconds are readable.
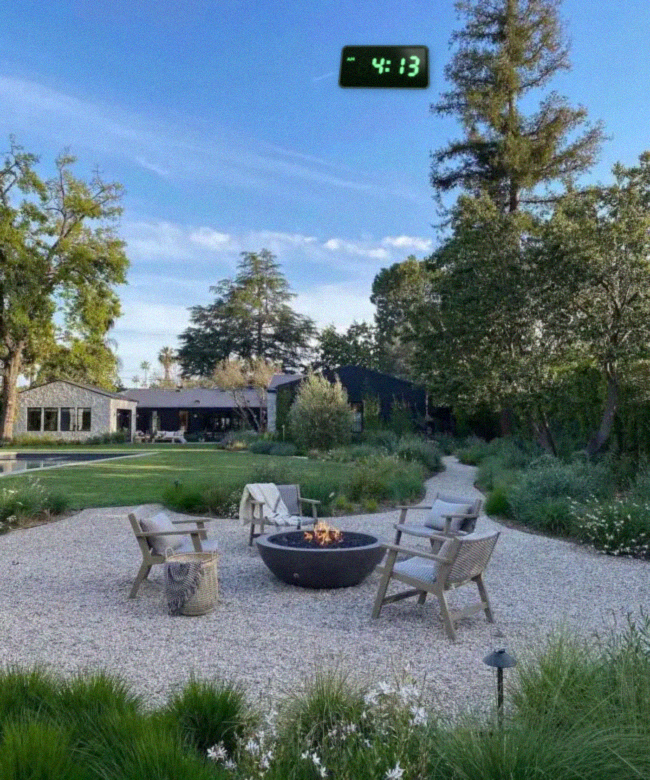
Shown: h=4 m=13
